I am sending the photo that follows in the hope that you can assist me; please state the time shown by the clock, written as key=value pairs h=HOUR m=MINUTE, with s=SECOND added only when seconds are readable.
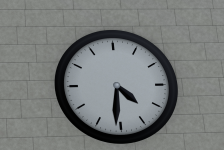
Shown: h=4 m=31
